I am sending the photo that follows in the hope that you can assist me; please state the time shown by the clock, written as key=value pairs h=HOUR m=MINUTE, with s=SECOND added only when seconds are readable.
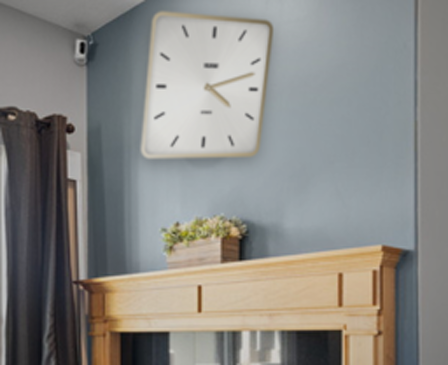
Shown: h=4 m=12
